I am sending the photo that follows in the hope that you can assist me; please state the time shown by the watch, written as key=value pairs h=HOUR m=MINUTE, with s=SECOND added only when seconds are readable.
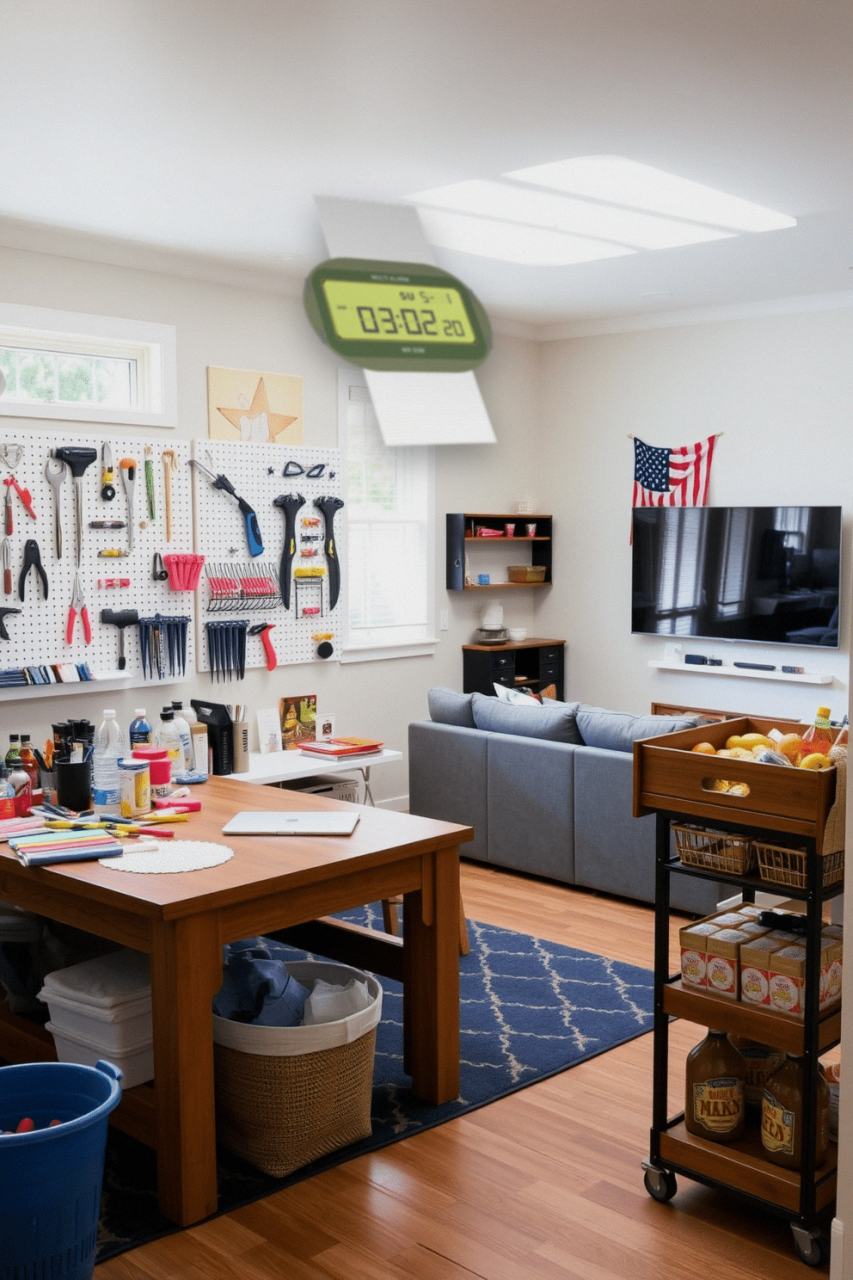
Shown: h=3 m=2 s=20
